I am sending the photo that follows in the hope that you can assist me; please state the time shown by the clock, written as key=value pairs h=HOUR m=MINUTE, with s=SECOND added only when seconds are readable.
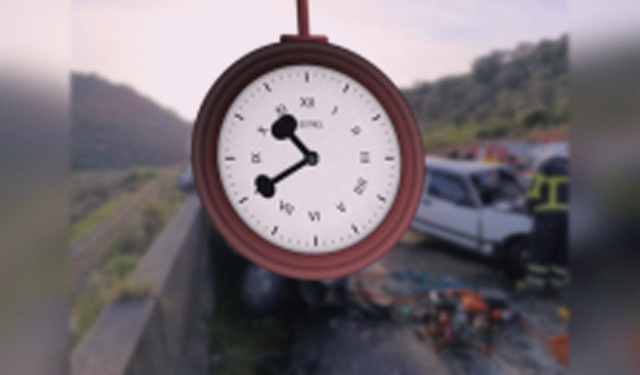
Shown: h=10 m=40
